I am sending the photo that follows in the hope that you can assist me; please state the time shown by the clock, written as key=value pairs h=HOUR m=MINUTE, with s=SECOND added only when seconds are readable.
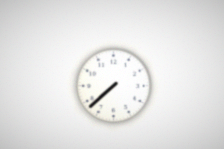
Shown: h=7 m=38
